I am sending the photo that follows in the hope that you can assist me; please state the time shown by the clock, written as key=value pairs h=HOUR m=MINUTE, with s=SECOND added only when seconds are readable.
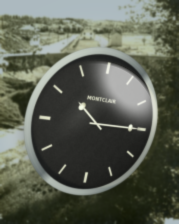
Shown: h=10 m=15
